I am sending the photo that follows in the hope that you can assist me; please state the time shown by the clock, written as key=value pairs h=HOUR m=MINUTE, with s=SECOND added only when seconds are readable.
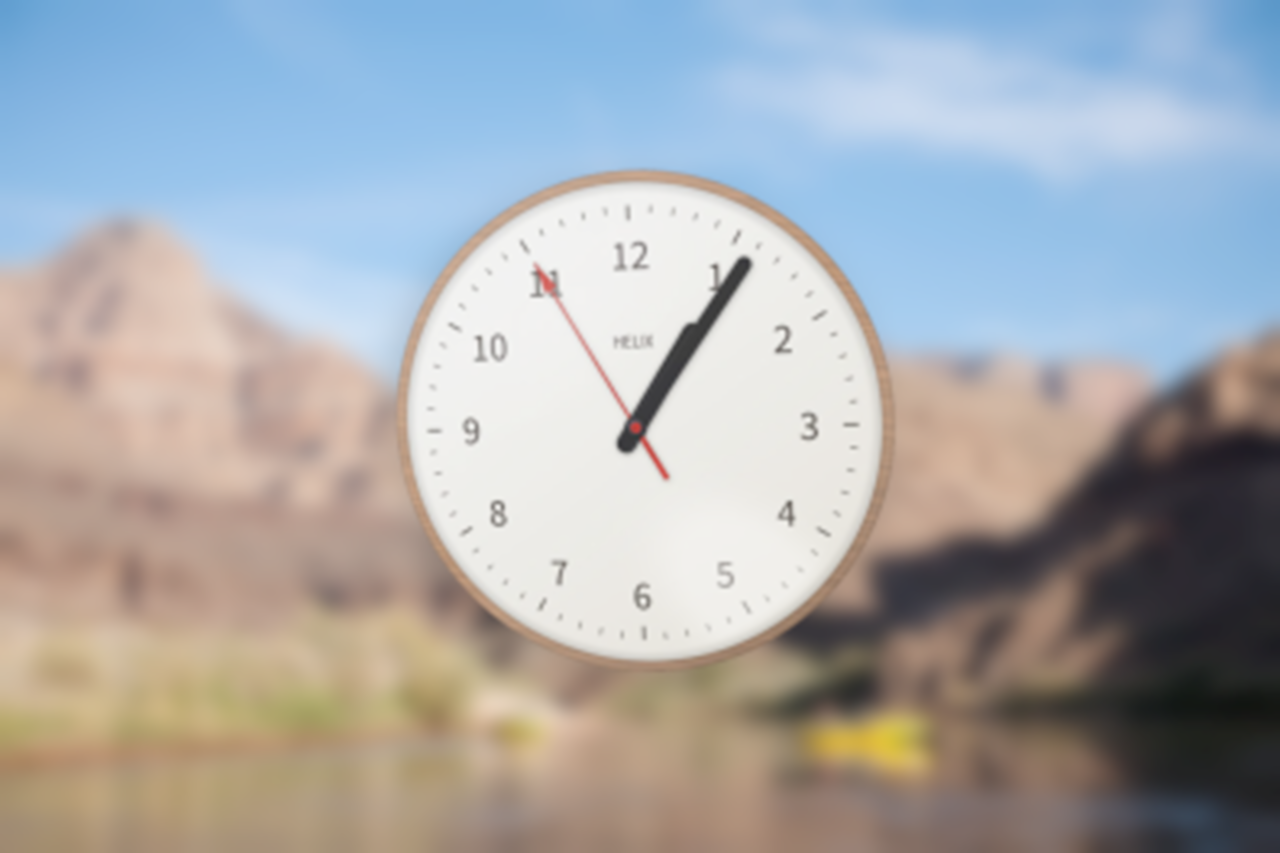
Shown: h=1 m=5 s=55
